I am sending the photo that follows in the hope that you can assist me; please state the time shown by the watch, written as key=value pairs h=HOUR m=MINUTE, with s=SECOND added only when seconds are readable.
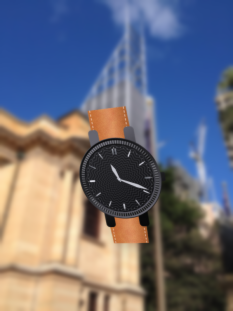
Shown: h=11 m=19
